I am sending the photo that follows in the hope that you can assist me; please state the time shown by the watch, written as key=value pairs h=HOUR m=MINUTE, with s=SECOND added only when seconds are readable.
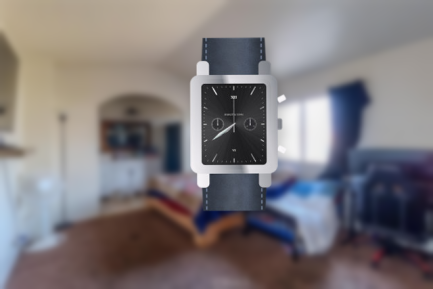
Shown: h=7 m=39
